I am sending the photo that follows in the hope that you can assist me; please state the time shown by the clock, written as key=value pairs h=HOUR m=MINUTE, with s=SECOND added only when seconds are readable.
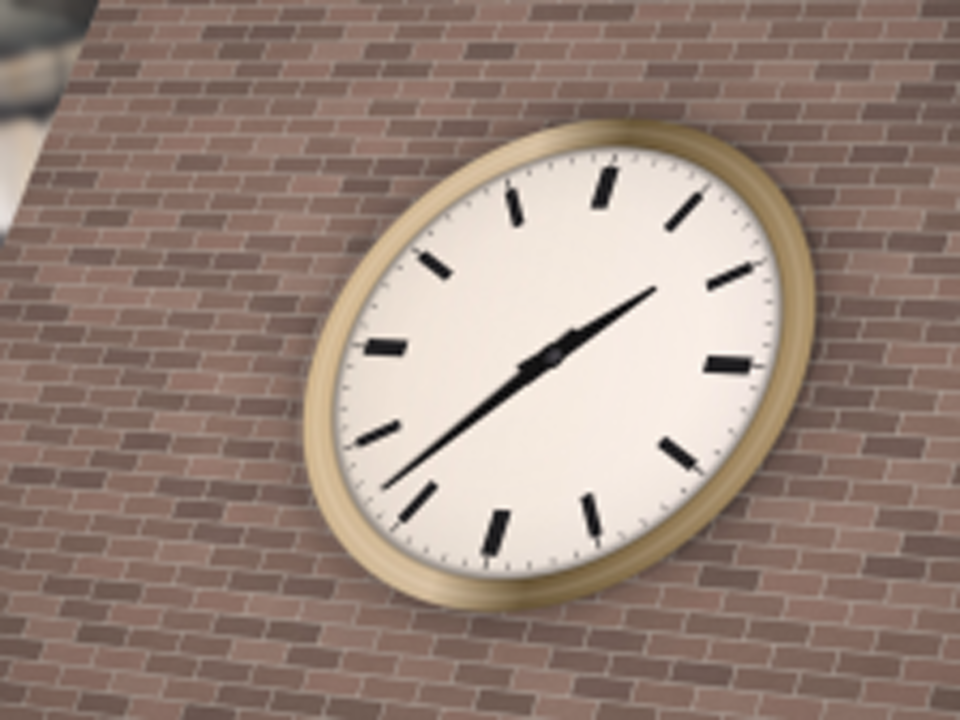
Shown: h=1 m=37
